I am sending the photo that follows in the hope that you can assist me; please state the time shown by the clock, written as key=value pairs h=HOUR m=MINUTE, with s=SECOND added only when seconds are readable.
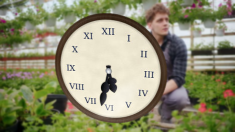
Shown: h=5 m=32
